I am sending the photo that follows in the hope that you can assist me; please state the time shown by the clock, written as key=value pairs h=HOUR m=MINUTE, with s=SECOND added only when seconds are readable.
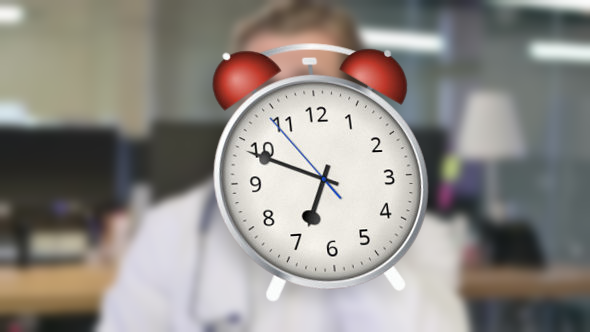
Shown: h=6 m=48 s=54
